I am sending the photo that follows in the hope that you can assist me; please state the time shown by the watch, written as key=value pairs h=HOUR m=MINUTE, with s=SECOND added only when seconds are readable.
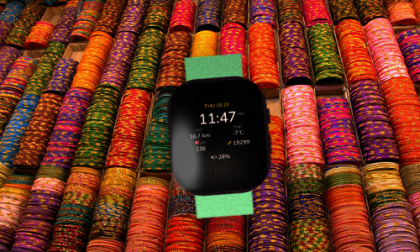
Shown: h=11 m=47
